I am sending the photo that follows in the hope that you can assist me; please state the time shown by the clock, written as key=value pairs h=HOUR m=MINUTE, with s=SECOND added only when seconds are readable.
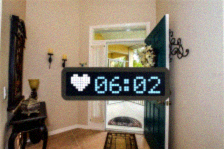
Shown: h=6 m=2
